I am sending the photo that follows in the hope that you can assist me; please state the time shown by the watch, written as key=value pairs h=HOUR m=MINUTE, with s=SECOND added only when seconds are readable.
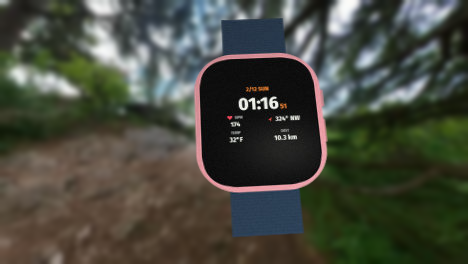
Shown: h=1 m=16 s=51
